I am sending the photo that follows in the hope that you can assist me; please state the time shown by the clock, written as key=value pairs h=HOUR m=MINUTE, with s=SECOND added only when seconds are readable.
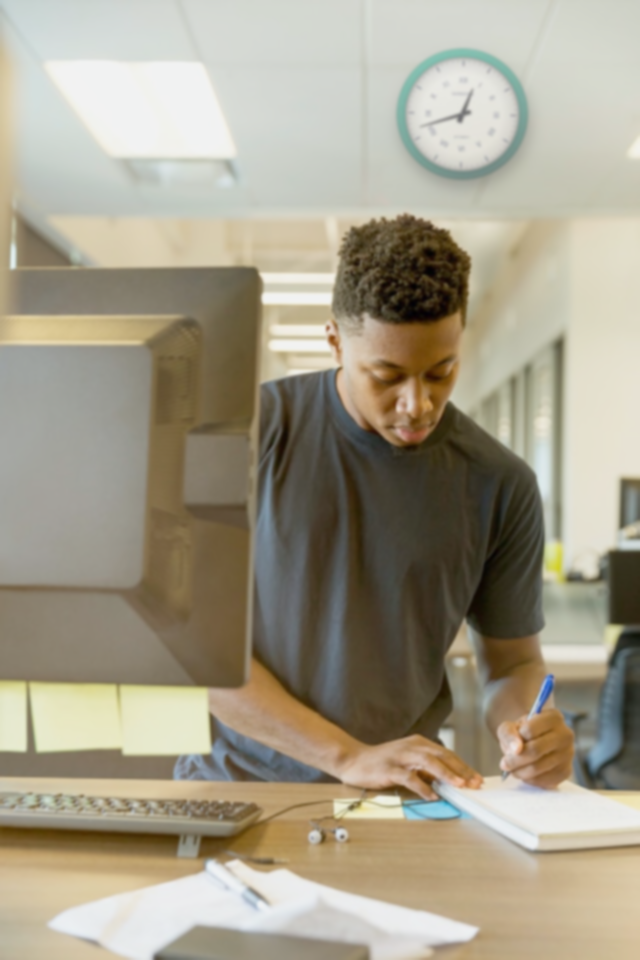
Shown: h=12 m=42
